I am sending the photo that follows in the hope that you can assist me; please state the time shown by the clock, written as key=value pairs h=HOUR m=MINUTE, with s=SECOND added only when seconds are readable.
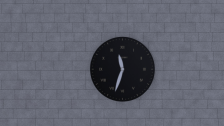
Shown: h=11 m=33
